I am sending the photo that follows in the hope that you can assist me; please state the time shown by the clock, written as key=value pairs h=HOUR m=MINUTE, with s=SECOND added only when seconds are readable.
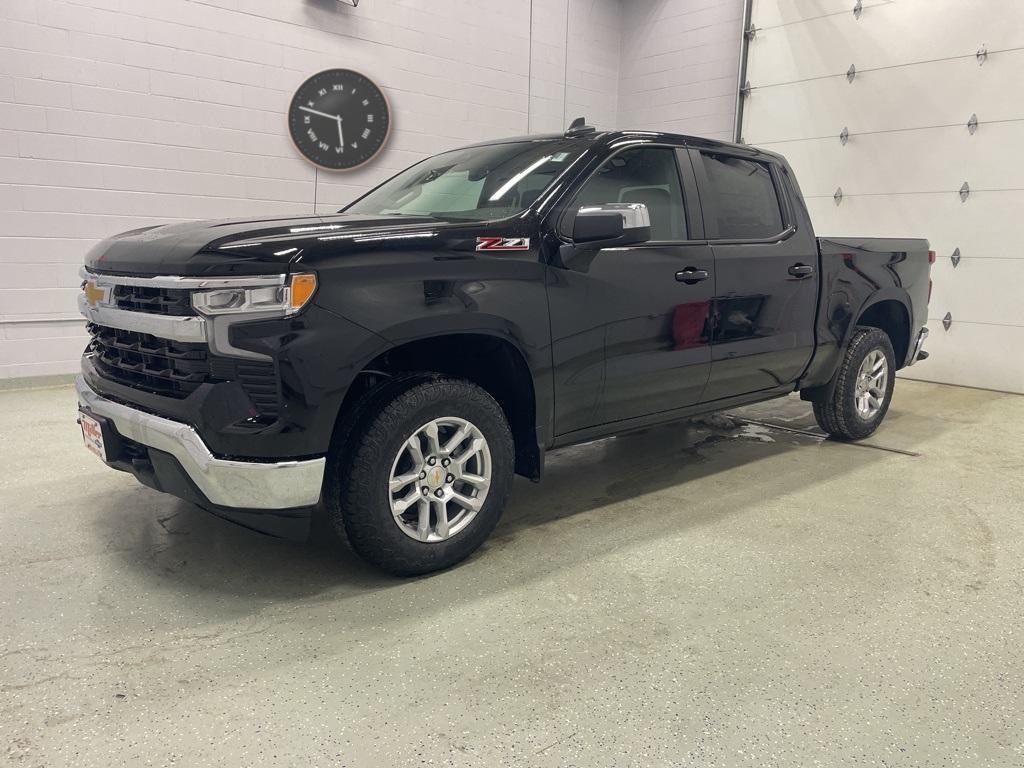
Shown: h=5 m=48
